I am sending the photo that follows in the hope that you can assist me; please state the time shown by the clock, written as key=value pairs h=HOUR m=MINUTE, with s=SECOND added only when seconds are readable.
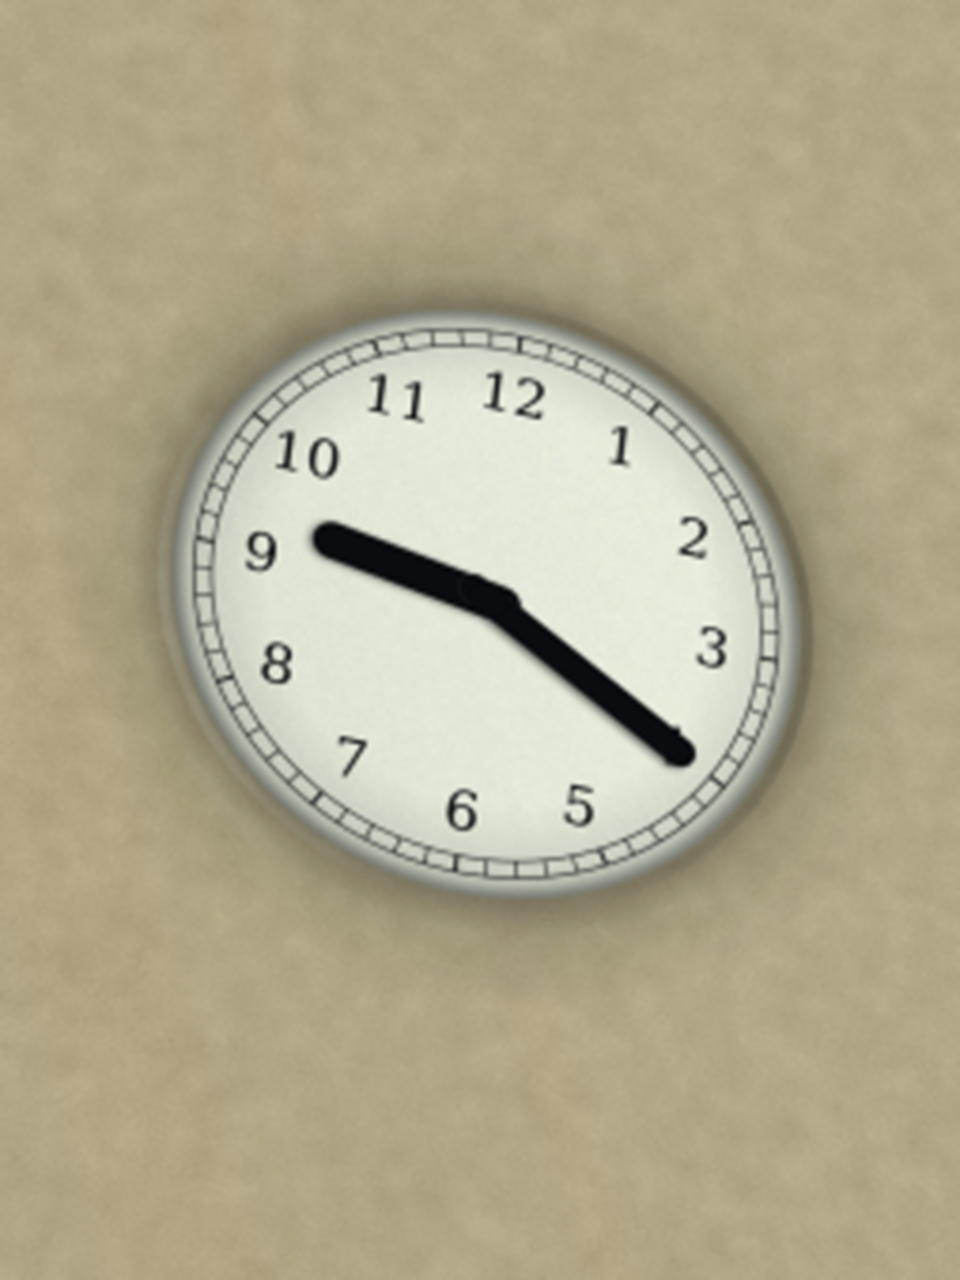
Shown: h=9 m=20
